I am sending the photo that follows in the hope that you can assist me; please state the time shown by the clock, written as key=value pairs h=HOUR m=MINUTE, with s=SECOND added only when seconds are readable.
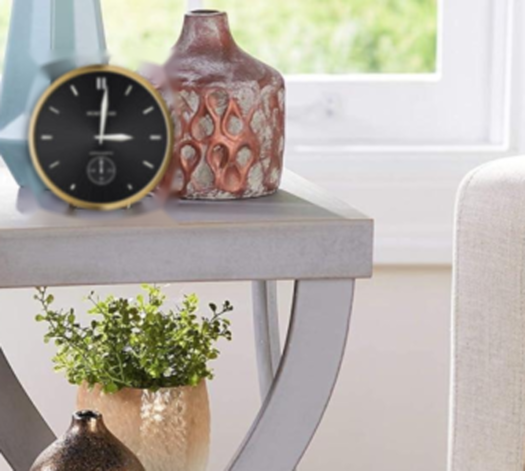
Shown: h=3 m=1
